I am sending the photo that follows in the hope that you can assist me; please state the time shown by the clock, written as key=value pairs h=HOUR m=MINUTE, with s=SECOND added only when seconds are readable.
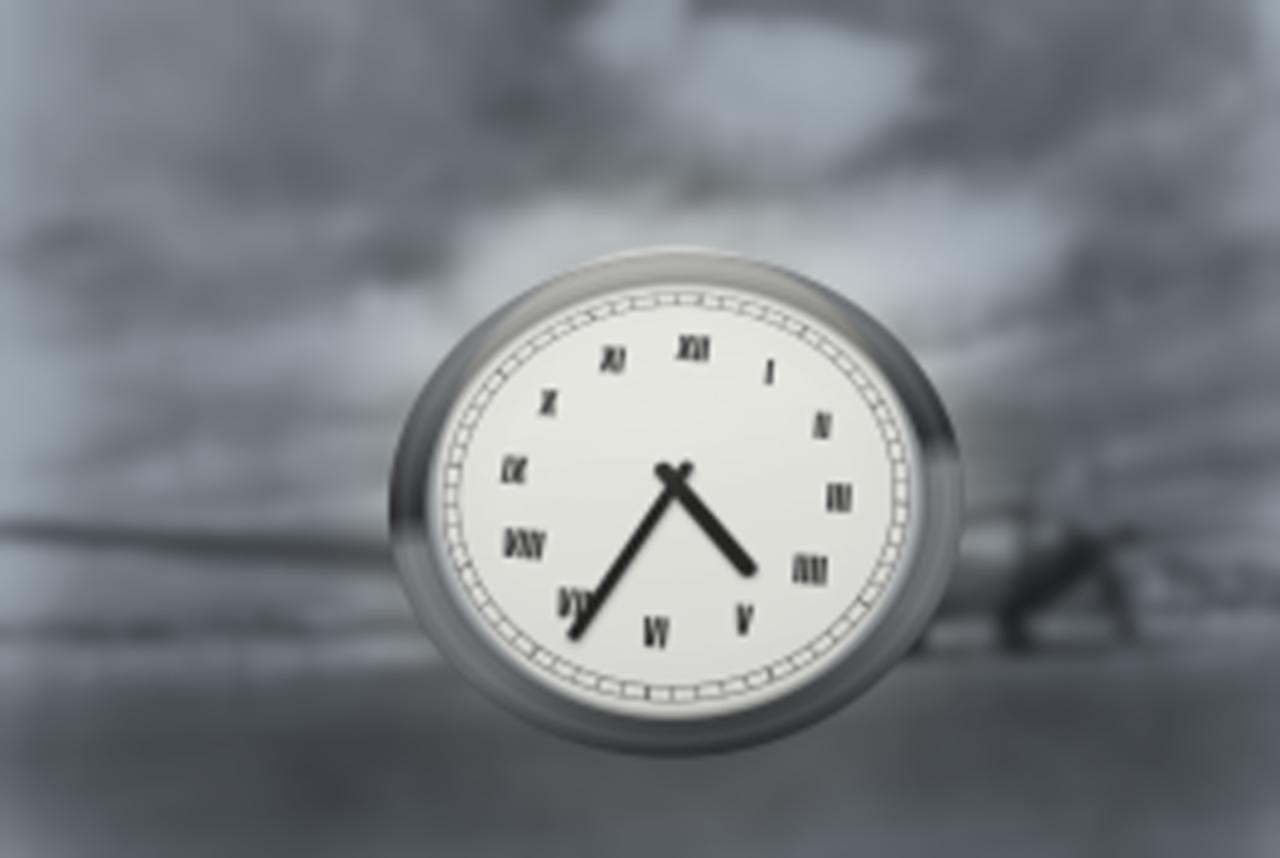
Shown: h=4 m=34
